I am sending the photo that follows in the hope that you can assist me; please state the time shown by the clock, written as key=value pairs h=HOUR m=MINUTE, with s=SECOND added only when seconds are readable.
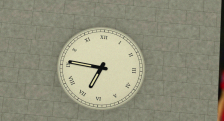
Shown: h=6 m=46
